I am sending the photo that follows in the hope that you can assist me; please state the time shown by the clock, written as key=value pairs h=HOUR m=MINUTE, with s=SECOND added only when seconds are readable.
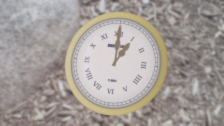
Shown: h=1 m=0
